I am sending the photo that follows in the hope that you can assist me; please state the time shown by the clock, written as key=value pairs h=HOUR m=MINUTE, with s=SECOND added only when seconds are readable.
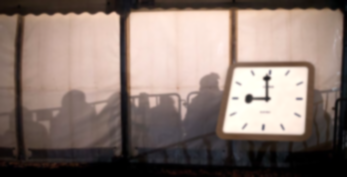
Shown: h=8 m=59
